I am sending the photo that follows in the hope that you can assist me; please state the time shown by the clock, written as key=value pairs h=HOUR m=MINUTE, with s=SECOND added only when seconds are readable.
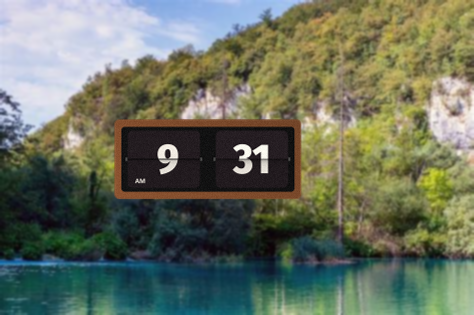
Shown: h=9 m=31
